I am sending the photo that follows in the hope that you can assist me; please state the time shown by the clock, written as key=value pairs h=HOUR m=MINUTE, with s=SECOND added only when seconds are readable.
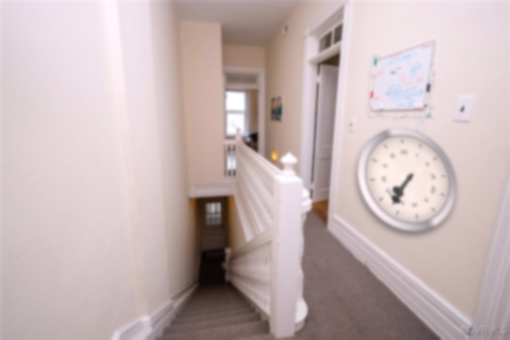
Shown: h=7 m=37
